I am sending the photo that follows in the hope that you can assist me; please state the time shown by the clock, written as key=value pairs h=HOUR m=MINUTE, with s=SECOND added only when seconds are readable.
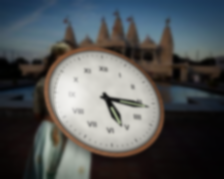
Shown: h=5 m=16
